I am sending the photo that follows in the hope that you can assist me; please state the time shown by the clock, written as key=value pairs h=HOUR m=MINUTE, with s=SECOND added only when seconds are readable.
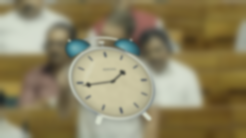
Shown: h=1 m=44
